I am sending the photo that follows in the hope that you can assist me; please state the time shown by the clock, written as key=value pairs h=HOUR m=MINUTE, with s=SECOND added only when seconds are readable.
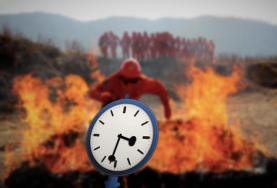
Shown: h=3 m=32
